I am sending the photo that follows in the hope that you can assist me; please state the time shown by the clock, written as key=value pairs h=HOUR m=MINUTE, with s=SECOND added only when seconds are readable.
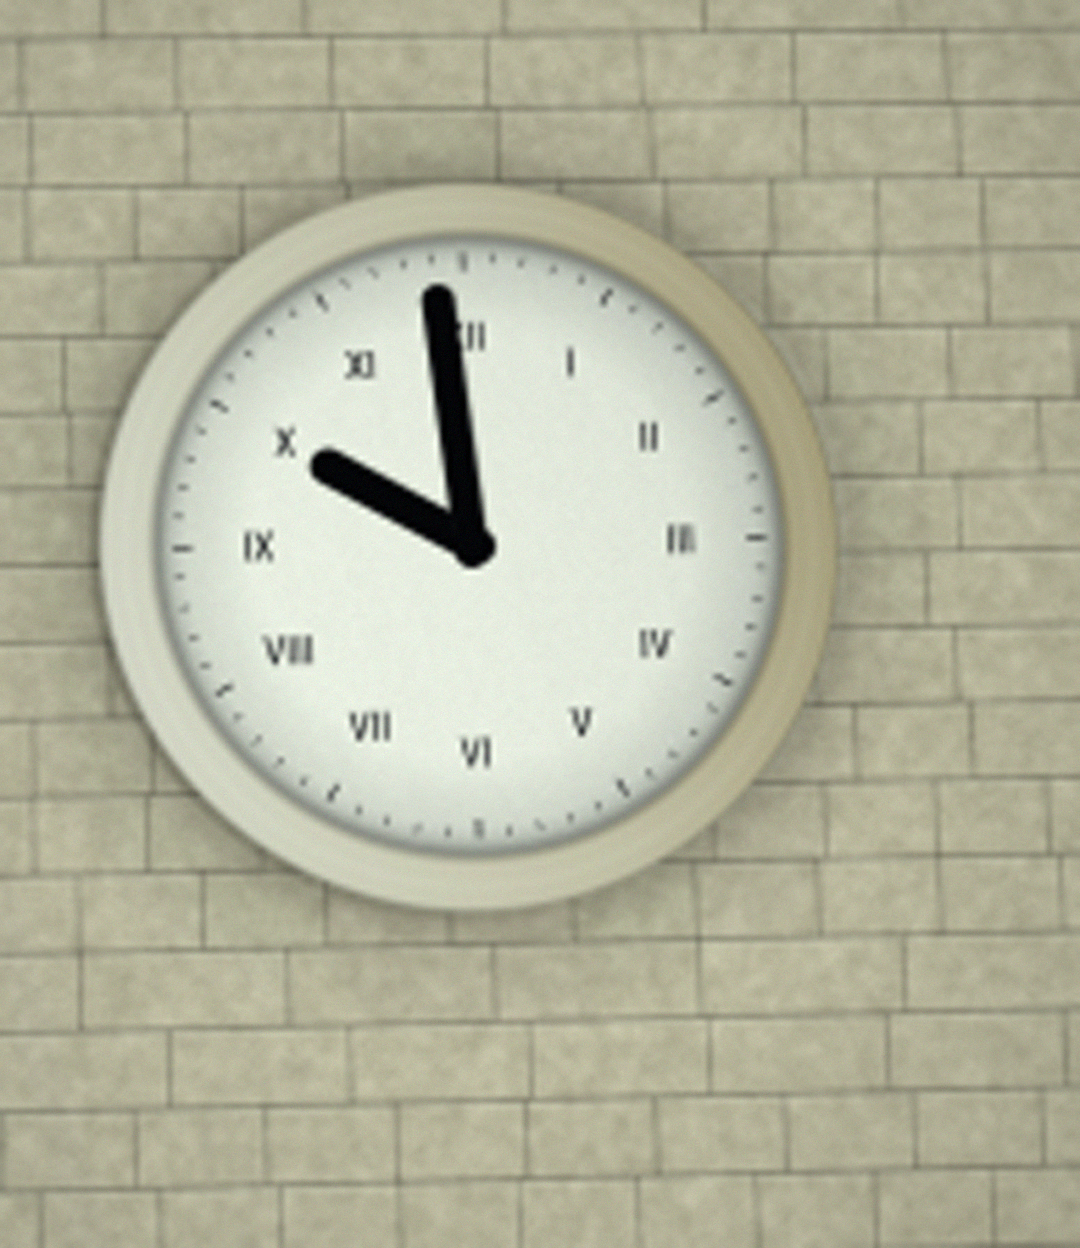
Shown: h=9 m=59
